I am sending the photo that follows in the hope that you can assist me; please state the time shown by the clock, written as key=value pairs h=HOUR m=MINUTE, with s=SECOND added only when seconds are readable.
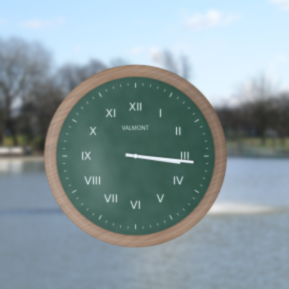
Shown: h=3 m=16
